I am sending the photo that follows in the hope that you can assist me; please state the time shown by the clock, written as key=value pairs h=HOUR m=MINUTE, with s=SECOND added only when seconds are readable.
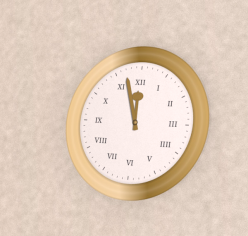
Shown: h=11 m=57
